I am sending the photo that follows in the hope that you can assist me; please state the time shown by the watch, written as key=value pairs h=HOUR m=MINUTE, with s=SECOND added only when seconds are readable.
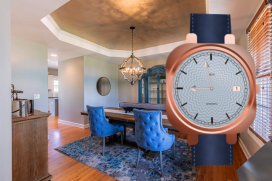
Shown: h=8 m=58
